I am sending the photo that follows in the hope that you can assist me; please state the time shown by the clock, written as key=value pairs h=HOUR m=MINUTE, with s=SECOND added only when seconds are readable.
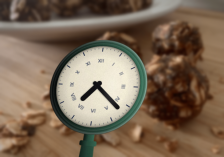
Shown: h=7 m=22
